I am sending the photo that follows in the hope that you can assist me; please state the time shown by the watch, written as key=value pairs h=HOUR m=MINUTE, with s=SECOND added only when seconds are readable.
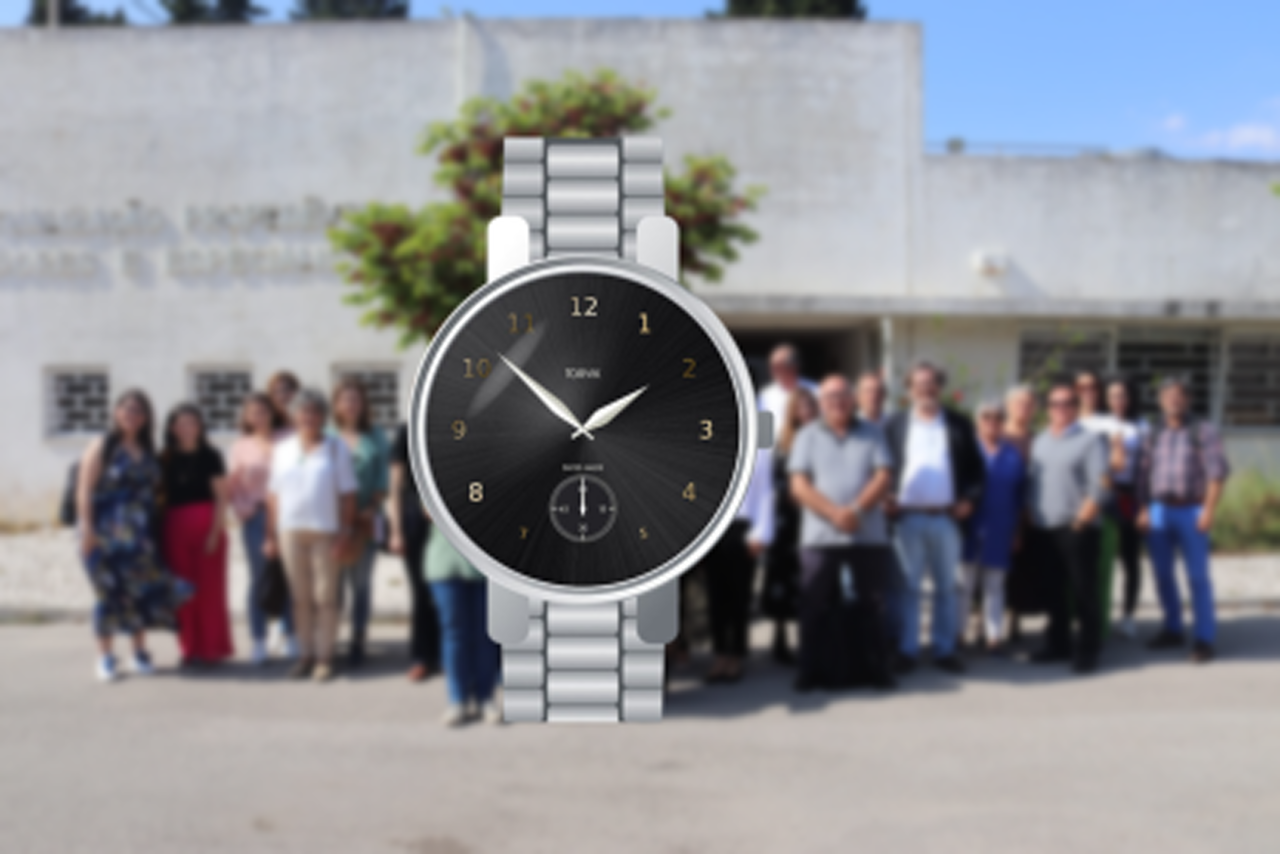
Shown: h=1 m=52
